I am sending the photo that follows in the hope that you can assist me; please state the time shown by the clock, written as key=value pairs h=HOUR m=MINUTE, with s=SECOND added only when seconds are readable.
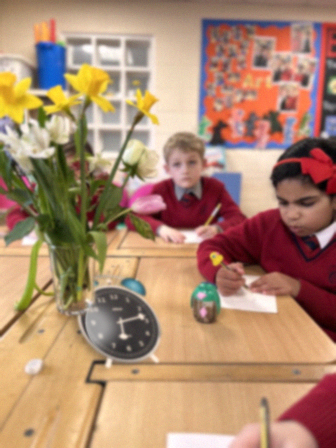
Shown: h=6 m=13
